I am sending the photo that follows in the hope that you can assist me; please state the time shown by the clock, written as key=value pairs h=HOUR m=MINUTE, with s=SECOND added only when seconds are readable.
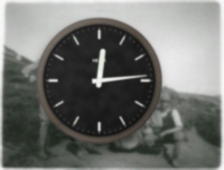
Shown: h=12 m=14
